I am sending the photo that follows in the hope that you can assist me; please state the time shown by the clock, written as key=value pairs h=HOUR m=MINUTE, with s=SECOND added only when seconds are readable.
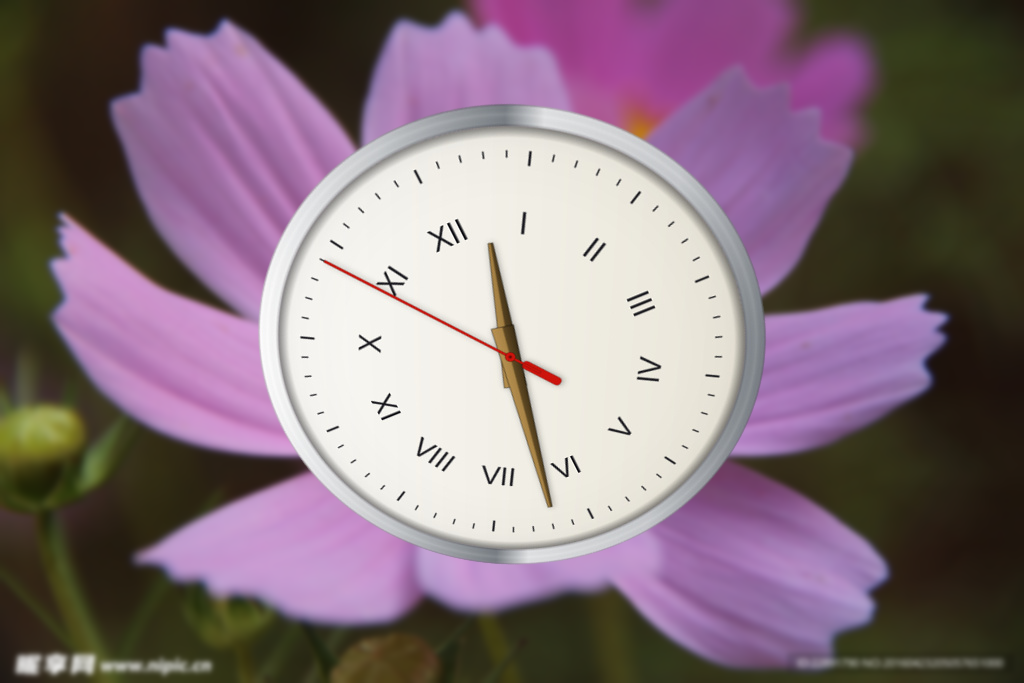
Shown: h=12 m=31 s=54
